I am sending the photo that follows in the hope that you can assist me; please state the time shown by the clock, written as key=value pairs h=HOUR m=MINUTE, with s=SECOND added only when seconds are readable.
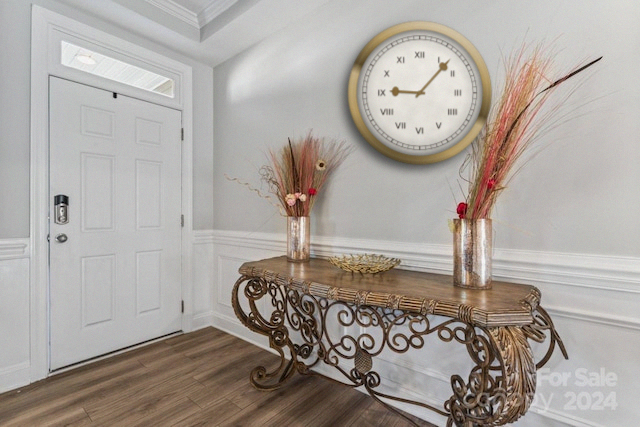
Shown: h=9 m=7
